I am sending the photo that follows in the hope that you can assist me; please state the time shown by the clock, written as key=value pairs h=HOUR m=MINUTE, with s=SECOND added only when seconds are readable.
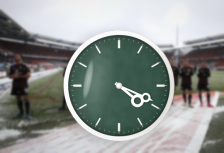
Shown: h=4 m=19
